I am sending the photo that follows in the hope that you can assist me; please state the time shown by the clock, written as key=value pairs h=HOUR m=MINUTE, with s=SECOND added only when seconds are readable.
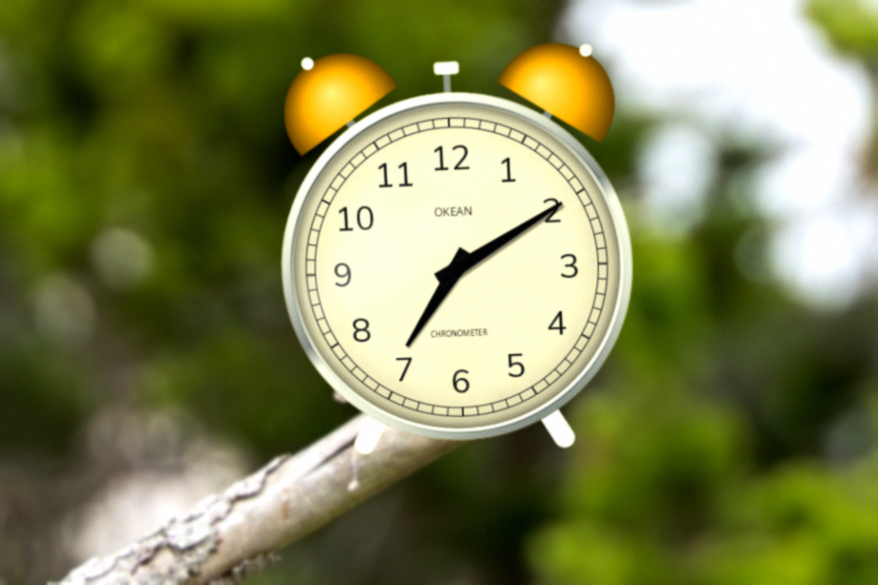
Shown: h=7 m=10
